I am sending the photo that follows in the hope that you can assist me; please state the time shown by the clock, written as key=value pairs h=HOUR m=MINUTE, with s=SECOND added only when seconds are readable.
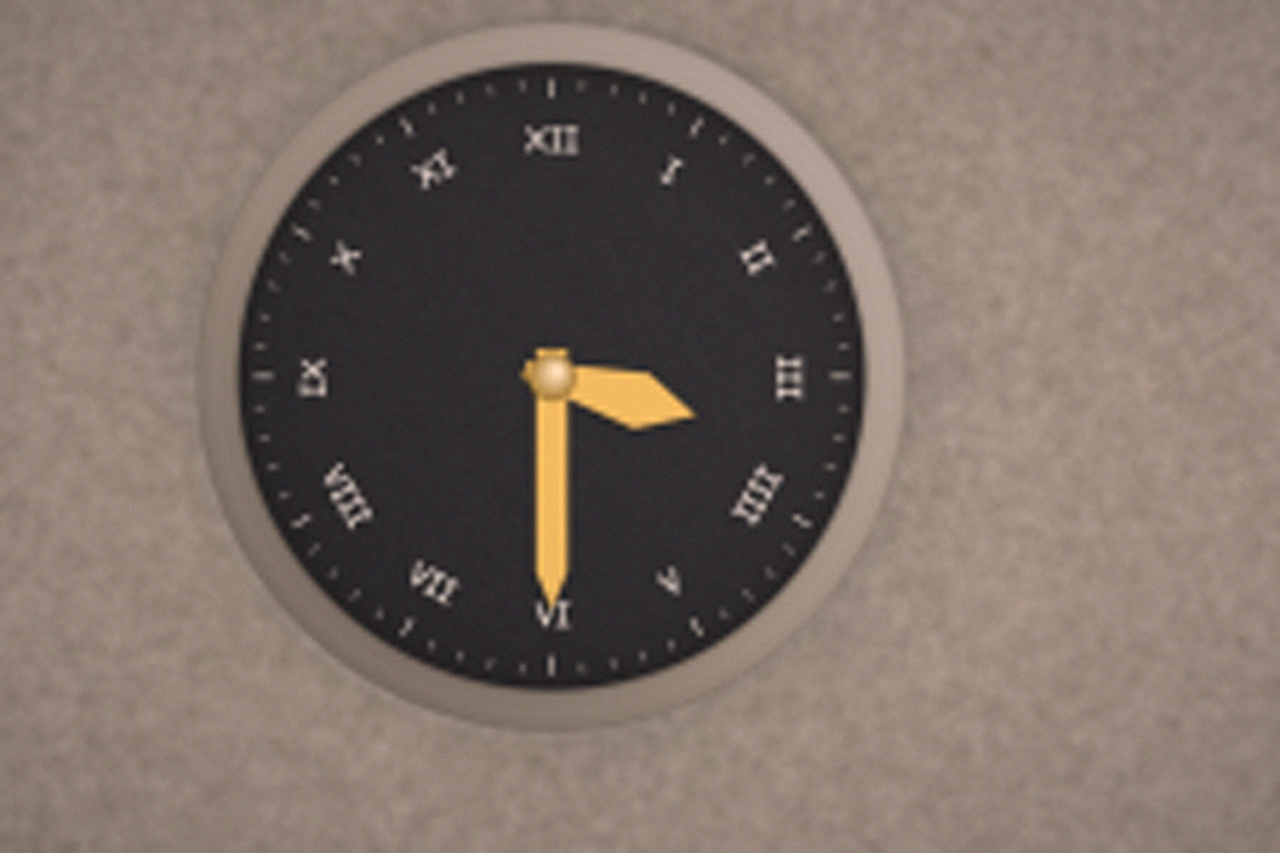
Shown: h=3 m=30
